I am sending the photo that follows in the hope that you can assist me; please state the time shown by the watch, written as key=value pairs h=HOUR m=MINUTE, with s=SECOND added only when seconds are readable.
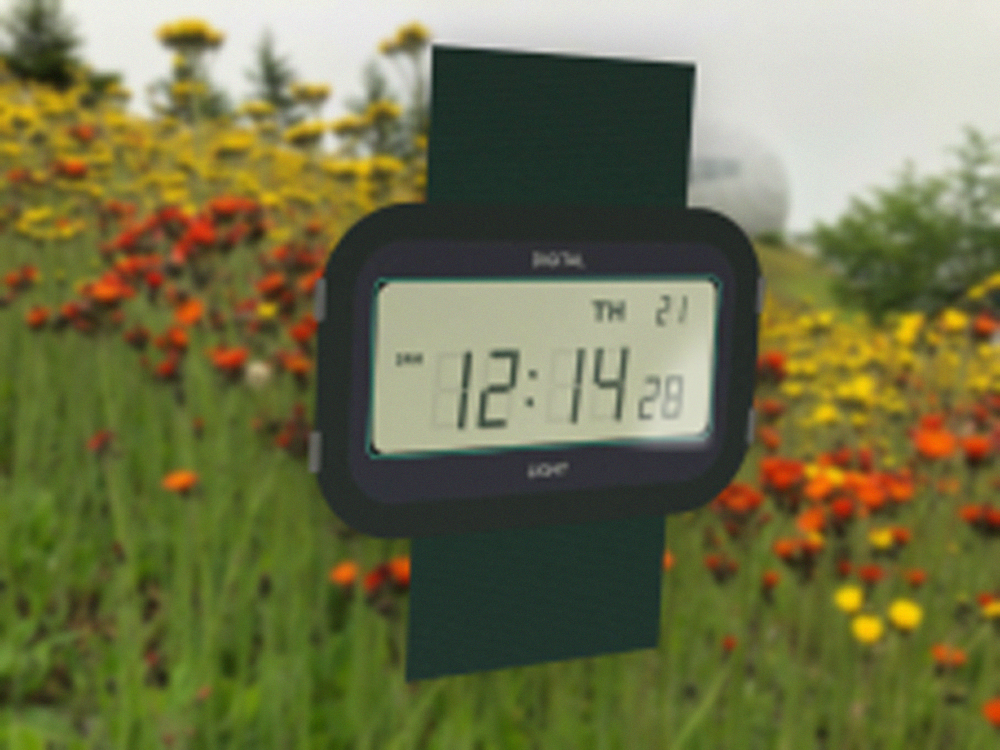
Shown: h=12 m=14 s=28
